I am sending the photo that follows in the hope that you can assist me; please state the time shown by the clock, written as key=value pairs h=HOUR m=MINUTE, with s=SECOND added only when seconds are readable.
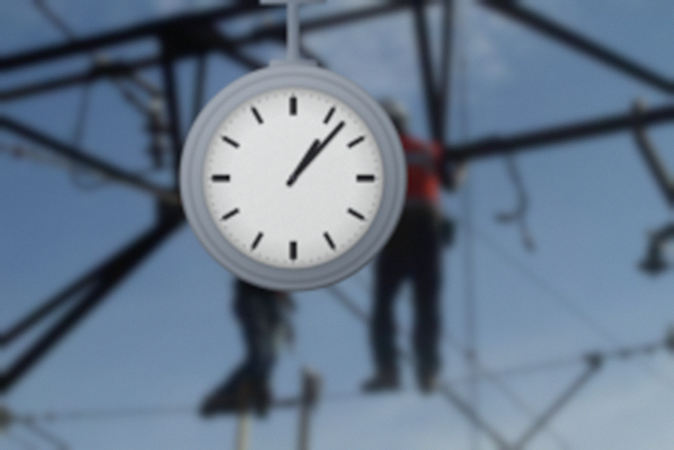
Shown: h=1 m=7
